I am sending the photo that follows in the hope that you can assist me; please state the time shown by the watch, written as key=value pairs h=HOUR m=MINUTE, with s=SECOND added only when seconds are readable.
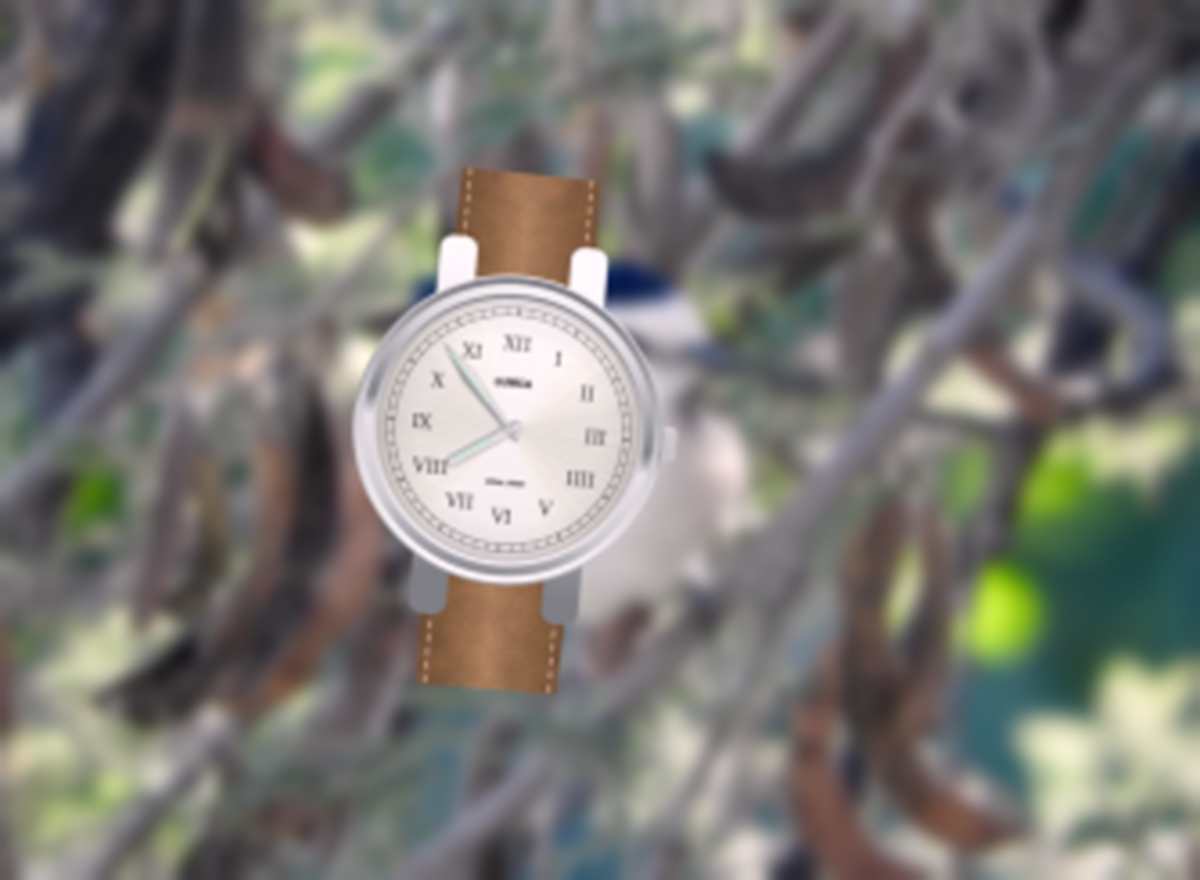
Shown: h=7 m=53
